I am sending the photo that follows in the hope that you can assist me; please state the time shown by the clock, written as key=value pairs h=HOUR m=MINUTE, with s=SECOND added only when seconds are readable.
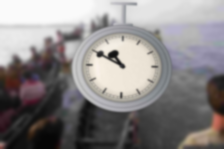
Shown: h=10 m=50
